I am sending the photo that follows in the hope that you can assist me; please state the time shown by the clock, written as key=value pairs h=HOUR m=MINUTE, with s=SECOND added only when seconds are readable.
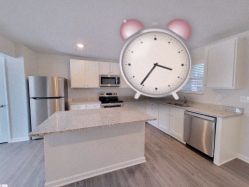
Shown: h=3 m=36
